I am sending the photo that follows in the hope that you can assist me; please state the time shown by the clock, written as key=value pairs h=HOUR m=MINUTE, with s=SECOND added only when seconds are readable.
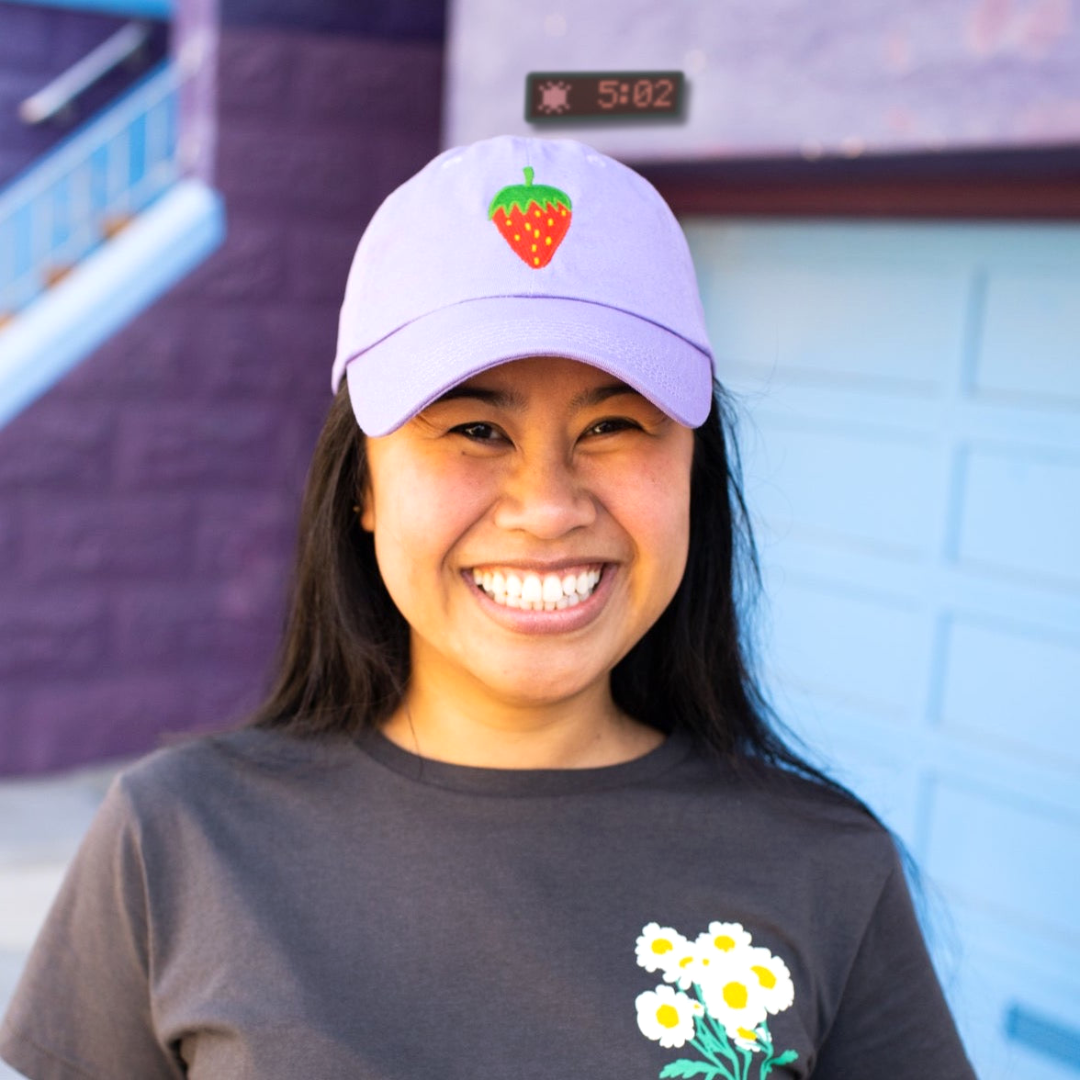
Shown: h=5 m=2
